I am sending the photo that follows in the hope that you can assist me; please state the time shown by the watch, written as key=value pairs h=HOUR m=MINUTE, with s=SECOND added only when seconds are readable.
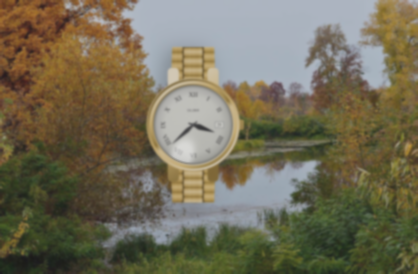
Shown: h=3 m=38
